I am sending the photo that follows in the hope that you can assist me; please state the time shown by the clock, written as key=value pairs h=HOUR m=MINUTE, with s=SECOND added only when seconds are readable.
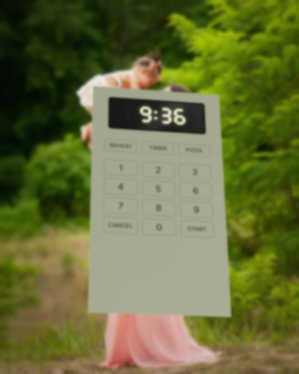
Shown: h=9 m=36
